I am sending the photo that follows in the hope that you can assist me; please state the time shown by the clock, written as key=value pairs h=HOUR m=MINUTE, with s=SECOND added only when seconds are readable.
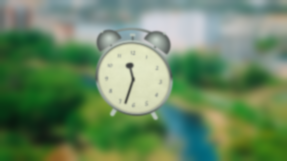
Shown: h=11 m=33
